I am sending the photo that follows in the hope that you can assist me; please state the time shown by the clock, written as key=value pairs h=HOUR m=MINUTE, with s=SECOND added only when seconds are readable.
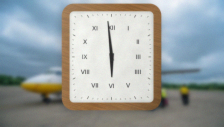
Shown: h=5 m=59
